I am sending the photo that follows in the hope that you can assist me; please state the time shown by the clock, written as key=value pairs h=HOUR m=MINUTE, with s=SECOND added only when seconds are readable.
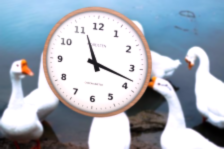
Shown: h=11 m=18
